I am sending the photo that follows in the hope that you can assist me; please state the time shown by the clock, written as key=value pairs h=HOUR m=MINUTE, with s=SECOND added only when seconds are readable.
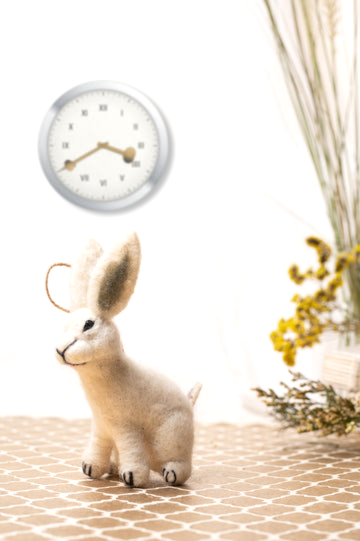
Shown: h=3 m=40
